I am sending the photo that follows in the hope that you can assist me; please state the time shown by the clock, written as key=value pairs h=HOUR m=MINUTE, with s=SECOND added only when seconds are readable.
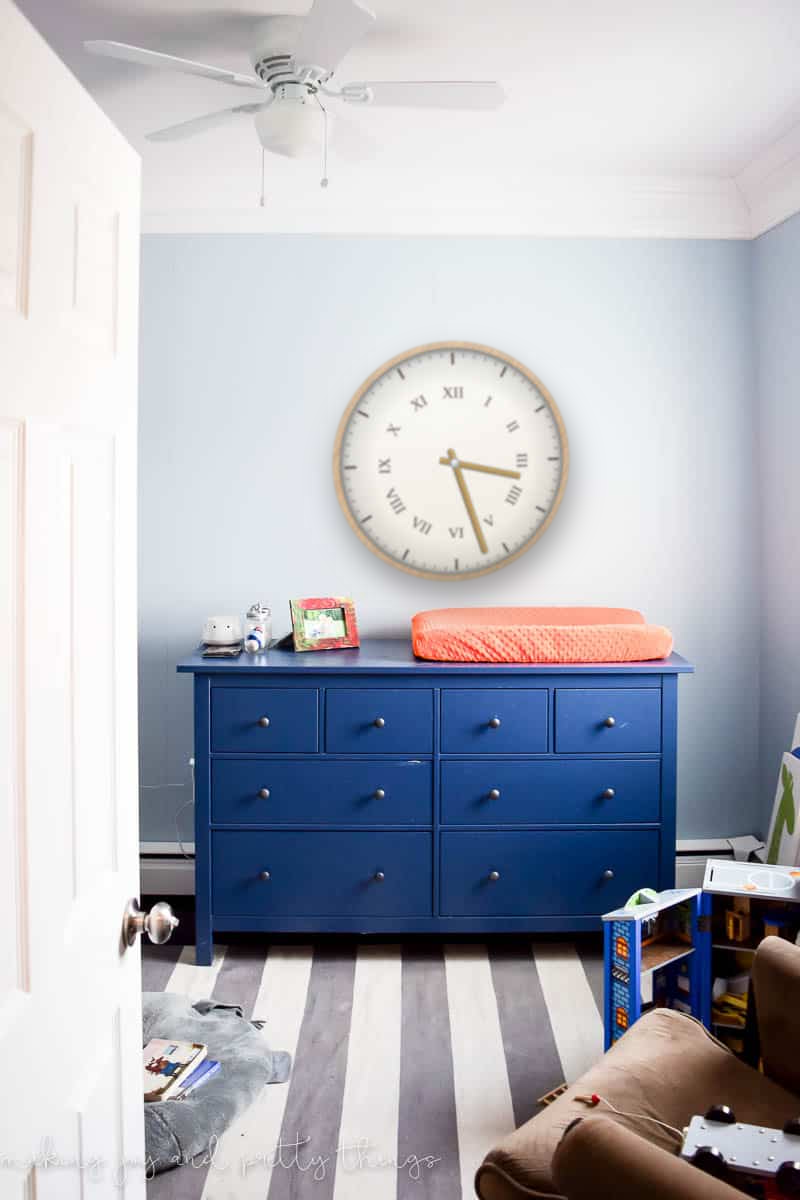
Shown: h=3 m=27
